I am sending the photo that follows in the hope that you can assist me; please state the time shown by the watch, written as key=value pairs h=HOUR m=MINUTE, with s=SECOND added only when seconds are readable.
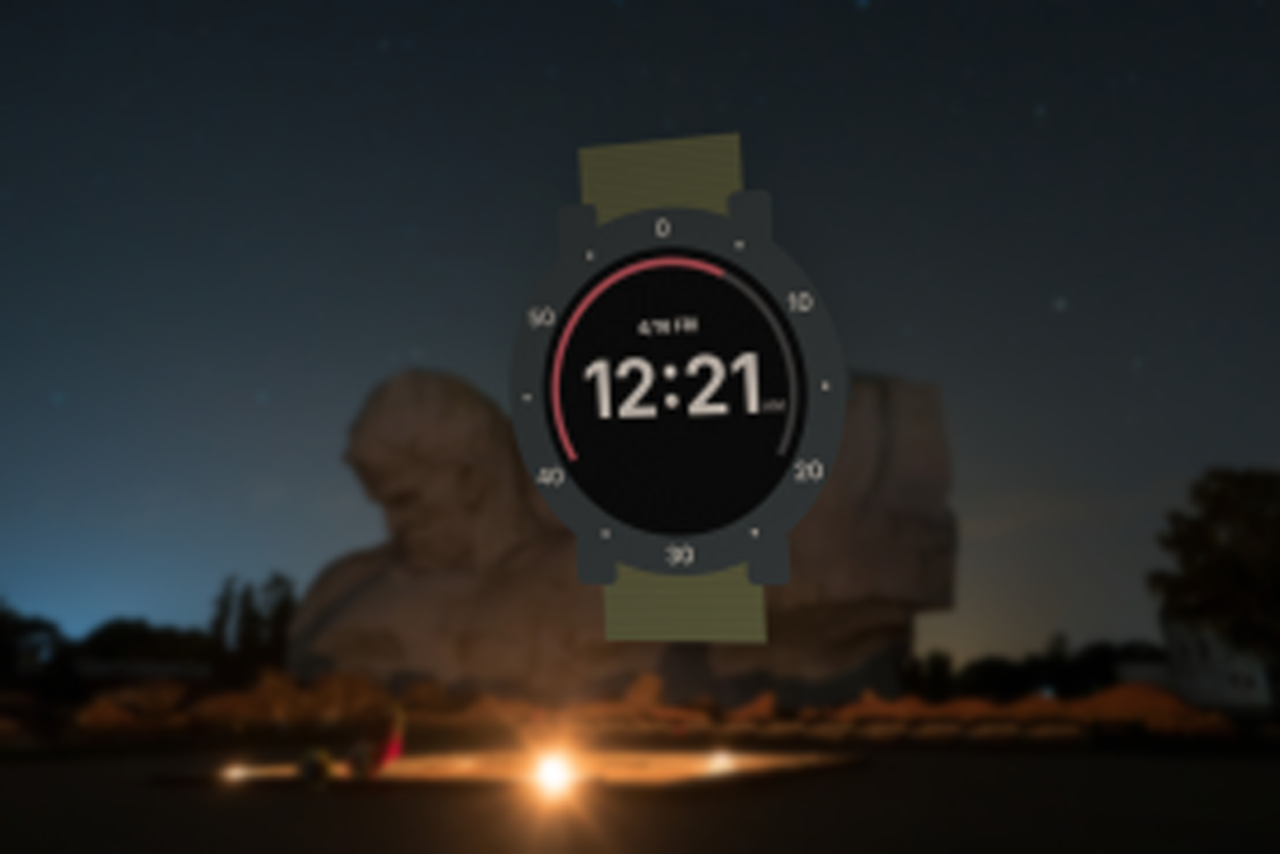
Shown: h=12 m=21
